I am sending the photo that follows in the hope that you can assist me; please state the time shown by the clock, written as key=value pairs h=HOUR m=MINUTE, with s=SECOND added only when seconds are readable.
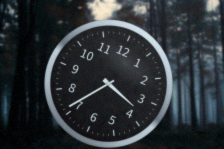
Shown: h=3 m=36
